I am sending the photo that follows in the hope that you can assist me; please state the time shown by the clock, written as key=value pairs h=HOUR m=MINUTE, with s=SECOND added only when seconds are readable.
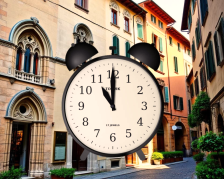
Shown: h=11 m=0
